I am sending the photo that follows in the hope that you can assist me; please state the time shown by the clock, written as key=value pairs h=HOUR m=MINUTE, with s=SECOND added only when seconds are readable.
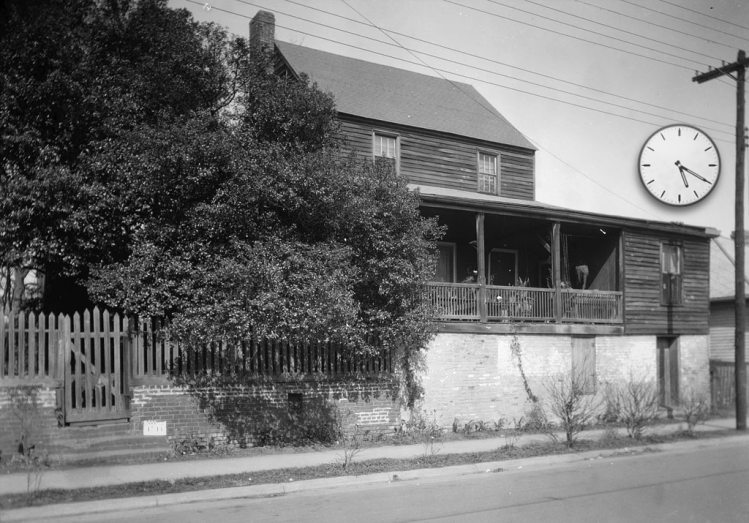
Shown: h=5 m=20
